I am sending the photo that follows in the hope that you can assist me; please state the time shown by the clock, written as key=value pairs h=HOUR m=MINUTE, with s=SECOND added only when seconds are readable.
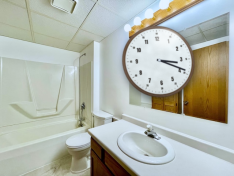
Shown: h=3 m=19
